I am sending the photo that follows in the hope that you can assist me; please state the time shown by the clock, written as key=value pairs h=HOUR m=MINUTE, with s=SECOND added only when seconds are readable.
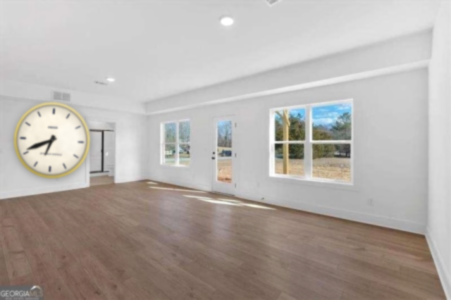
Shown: h=6 m=41
